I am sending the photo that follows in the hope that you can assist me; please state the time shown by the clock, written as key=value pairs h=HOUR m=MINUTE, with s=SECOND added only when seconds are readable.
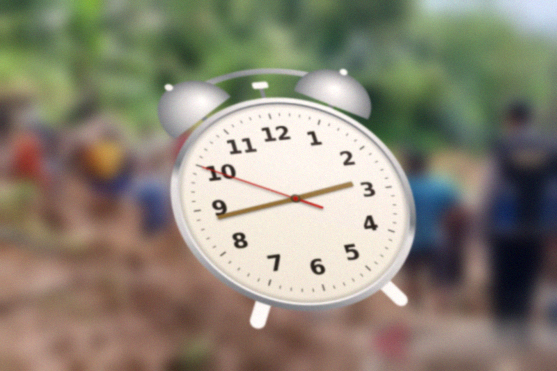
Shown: h=2 m=43 s=50
